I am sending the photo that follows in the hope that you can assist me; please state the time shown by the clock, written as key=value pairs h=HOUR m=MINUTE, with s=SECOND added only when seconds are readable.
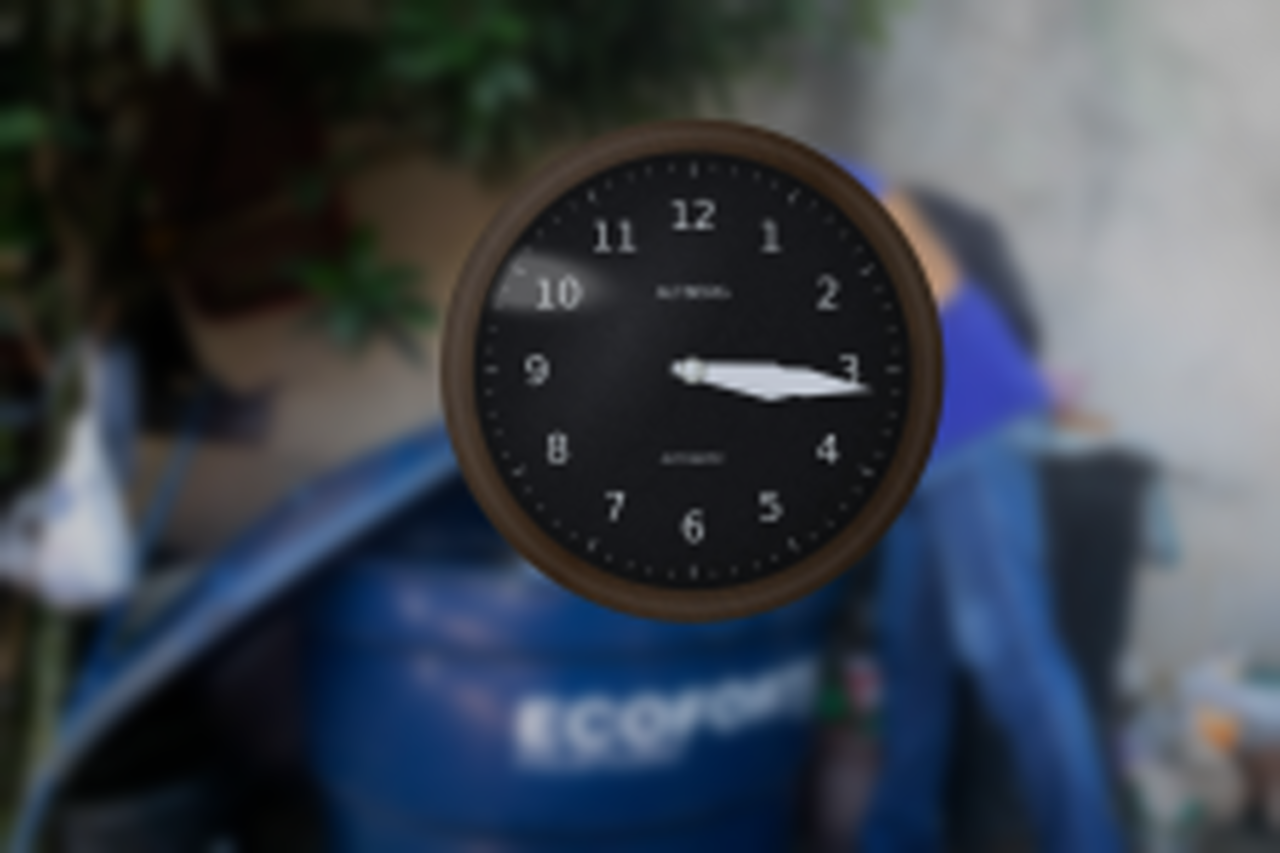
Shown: h=3 m=16
